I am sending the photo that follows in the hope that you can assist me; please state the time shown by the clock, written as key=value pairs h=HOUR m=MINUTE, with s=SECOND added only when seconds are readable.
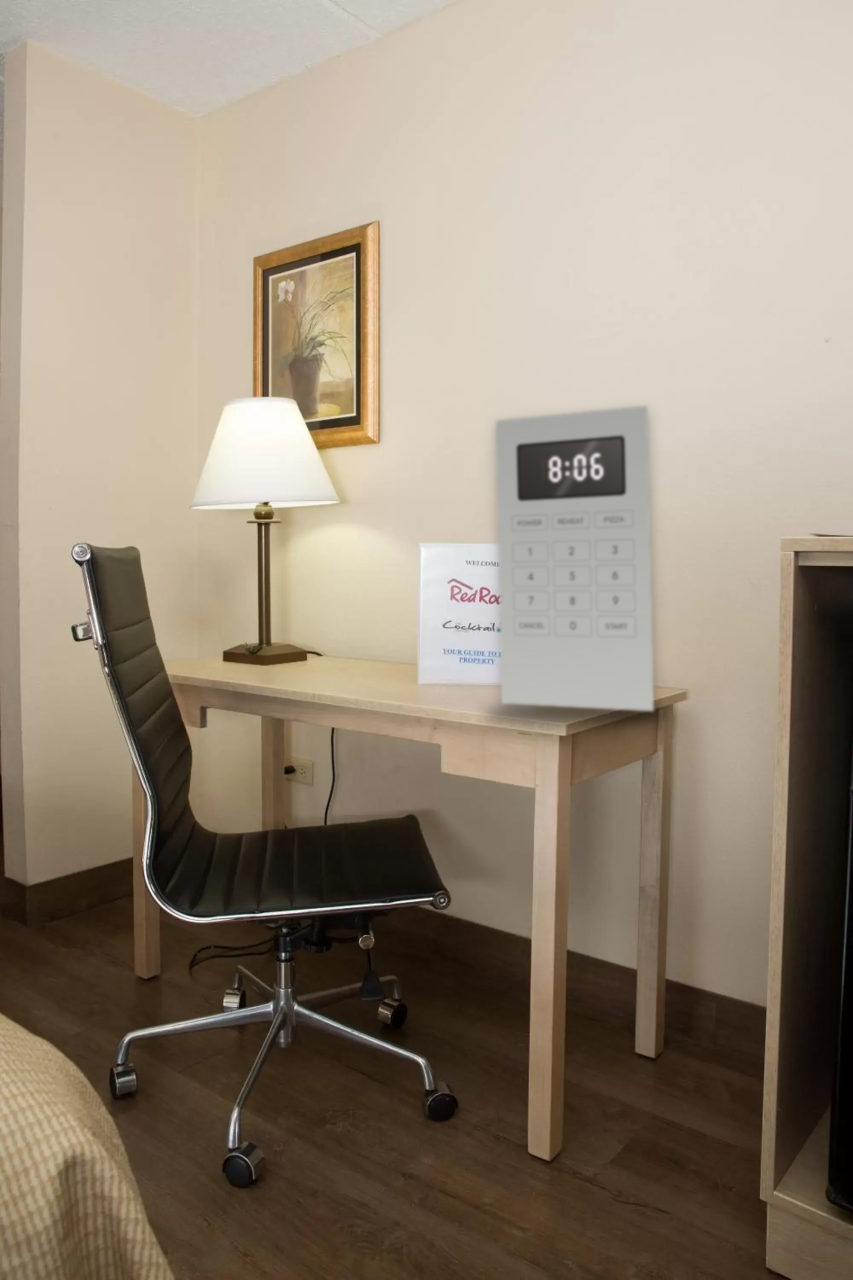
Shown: h=8 m=6
